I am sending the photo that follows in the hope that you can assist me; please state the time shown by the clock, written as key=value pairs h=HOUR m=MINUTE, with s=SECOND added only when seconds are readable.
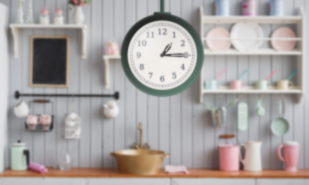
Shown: h=1 m=15
